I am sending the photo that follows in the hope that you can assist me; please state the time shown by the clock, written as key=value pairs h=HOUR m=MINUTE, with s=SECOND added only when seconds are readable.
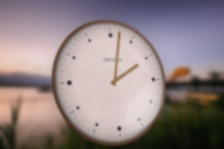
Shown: h=2 m=2
